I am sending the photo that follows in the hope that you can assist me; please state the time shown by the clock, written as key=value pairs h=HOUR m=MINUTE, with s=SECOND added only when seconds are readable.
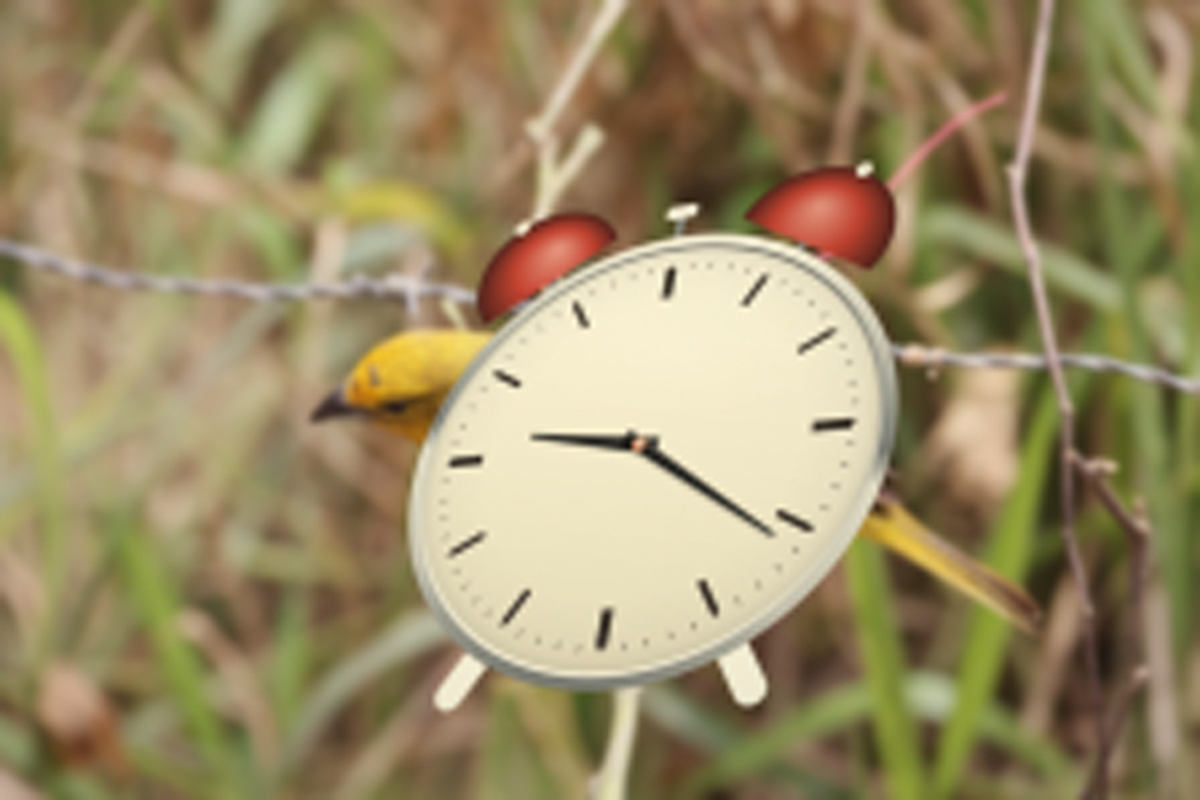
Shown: h=9 m=21
